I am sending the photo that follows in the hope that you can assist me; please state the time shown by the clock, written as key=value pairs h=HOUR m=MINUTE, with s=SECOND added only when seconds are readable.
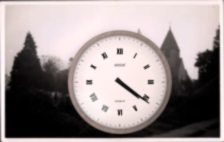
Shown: h=4 m=21
